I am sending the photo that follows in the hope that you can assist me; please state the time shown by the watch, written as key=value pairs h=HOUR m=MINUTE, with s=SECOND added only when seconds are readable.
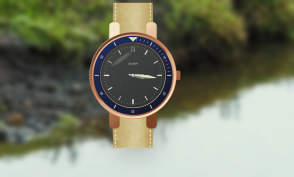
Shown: h=3 m=16
